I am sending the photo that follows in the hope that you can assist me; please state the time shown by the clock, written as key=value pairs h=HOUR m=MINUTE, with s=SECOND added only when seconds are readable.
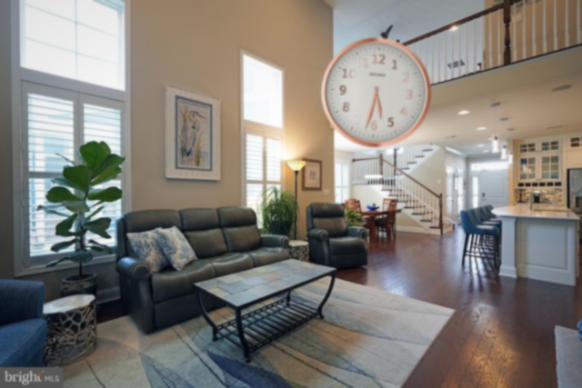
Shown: h=5 m=32
